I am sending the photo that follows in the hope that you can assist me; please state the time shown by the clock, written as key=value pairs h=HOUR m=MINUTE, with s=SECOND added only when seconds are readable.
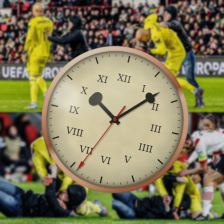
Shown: h=10 m=7 s=34
